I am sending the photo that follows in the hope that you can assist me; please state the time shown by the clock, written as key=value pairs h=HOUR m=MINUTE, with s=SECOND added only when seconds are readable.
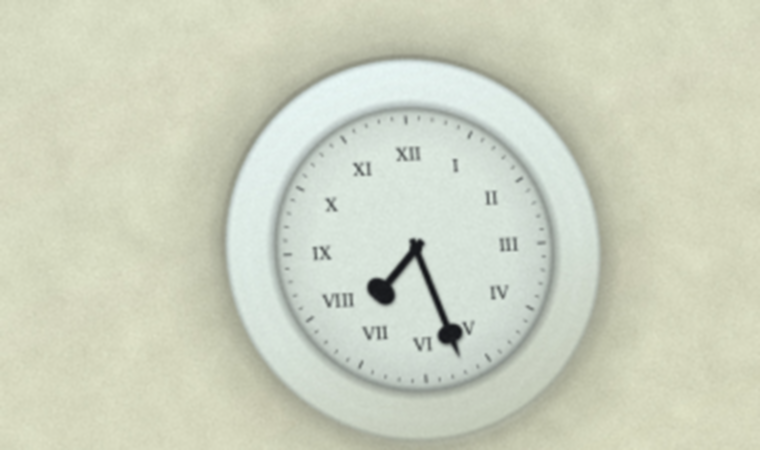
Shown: h=7 m=27
